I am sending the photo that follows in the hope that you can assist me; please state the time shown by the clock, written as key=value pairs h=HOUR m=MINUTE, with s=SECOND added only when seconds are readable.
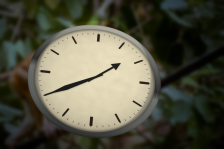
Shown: h=1 m=40
